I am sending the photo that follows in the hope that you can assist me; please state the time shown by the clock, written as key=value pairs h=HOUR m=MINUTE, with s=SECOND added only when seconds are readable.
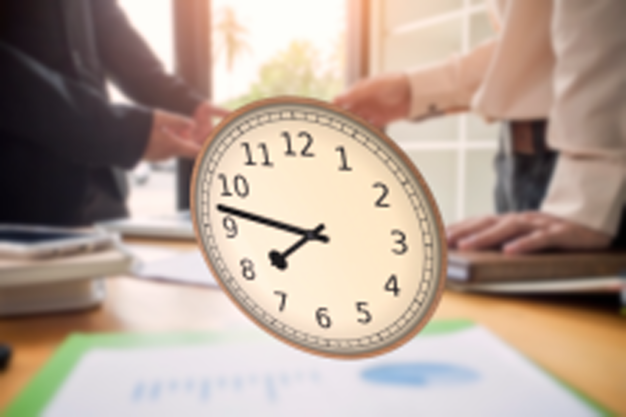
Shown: h=7 m=47
